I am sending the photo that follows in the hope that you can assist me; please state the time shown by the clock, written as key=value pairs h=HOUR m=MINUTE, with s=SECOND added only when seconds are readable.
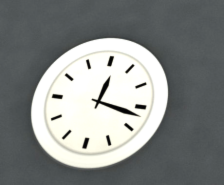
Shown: h=12 m=17
